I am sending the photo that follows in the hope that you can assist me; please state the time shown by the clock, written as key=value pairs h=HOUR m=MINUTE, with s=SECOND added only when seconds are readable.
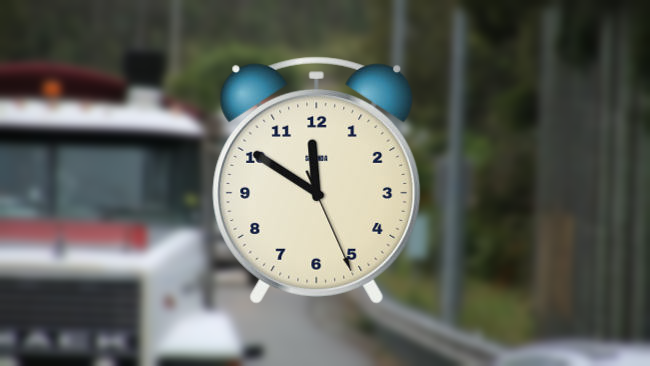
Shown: h=11 m=50 s=26
